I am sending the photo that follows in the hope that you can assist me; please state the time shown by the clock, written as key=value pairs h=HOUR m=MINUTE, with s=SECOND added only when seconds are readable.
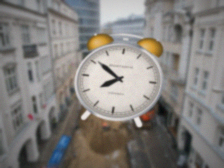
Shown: h=7 m=51
